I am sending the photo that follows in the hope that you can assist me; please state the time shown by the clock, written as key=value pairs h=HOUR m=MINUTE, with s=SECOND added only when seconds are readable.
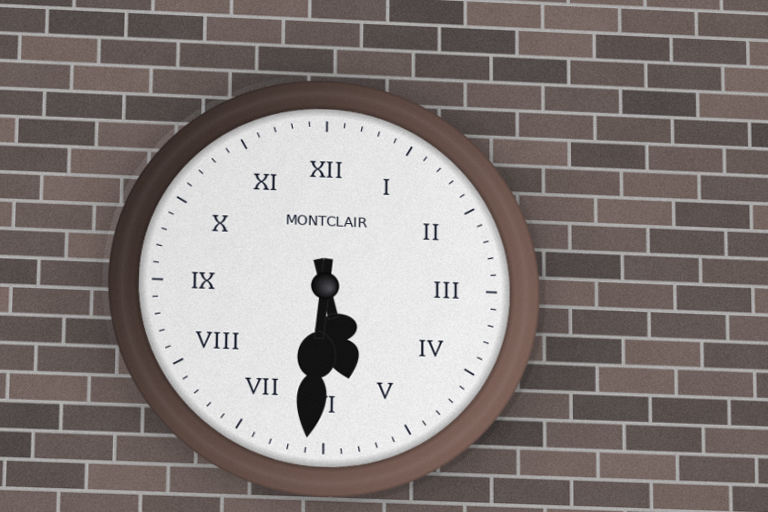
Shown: h=5 m=31
